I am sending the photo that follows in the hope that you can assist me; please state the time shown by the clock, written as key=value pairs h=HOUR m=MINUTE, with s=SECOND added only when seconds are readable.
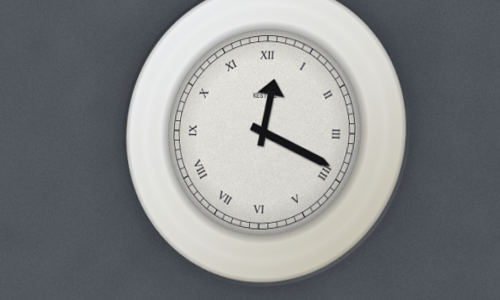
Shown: h=12 m=19
